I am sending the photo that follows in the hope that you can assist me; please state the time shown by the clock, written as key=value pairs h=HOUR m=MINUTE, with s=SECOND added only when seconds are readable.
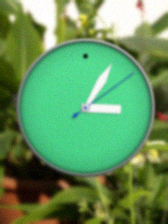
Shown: h=3 m=5 s=9
